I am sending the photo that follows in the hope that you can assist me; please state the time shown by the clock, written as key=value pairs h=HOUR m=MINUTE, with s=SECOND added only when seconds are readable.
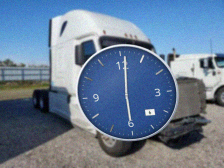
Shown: h=6 m=1
